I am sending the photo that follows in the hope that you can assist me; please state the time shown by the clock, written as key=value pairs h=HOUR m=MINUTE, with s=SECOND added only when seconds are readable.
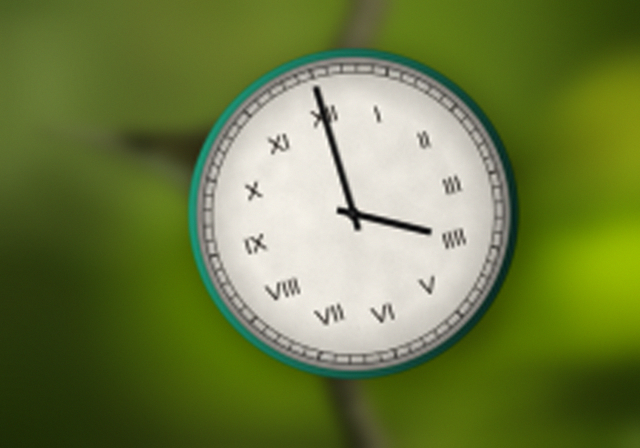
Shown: h=4 m=0
